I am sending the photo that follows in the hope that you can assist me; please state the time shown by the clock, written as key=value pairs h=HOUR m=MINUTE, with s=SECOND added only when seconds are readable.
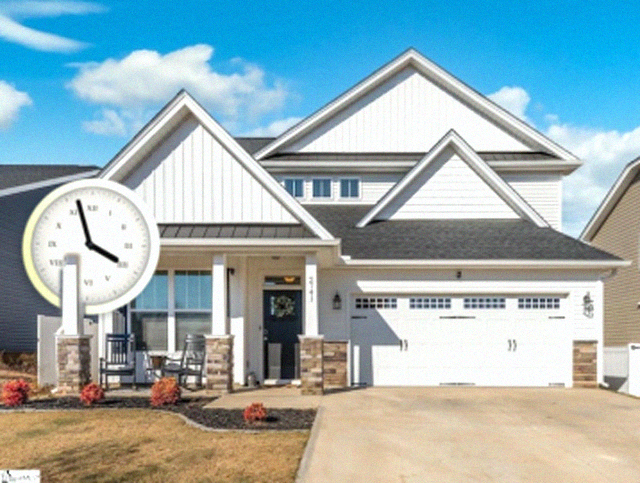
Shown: h=3 m=57
